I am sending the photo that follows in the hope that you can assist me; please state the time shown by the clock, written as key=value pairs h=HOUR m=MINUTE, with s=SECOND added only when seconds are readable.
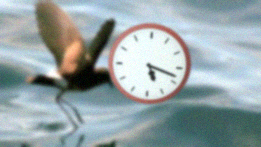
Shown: h=5 m=18
